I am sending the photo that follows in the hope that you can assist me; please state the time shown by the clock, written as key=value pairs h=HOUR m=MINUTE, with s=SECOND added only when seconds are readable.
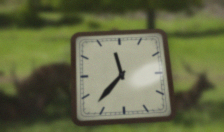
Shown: h=11 m=37
